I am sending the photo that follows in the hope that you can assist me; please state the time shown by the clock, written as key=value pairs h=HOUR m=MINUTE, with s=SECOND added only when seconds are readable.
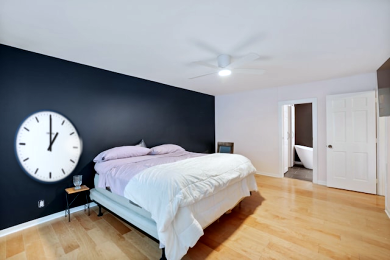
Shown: h=1 m=0
